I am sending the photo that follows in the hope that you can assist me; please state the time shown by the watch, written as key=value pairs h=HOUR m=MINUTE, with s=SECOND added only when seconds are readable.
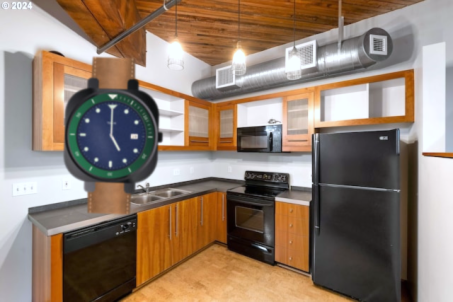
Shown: h=5 m=0
